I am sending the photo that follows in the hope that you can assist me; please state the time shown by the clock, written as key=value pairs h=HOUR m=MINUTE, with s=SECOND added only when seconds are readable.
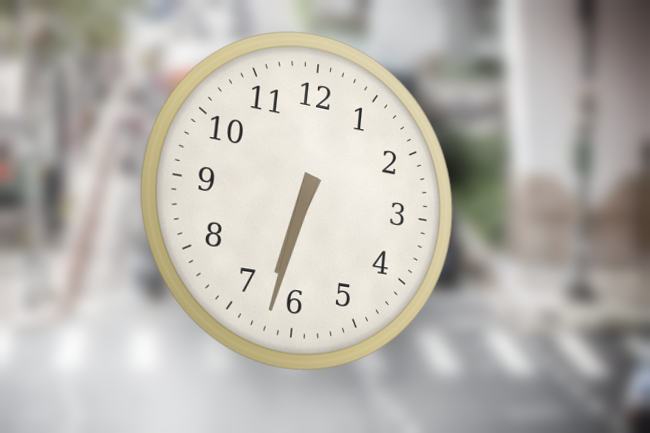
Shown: h=6 m=32
